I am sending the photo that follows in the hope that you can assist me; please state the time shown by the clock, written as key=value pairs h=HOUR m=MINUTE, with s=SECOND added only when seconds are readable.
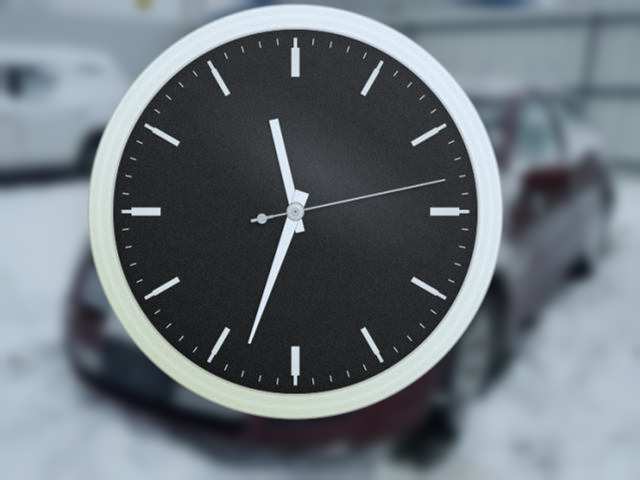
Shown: h=11 m=33 s=13
